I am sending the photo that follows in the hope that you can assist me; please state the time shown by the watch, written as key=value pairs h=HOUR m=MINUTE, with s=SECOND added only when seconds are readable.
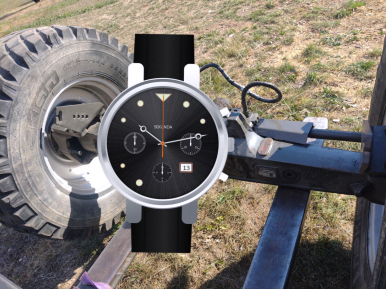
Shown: h=10 m=13
